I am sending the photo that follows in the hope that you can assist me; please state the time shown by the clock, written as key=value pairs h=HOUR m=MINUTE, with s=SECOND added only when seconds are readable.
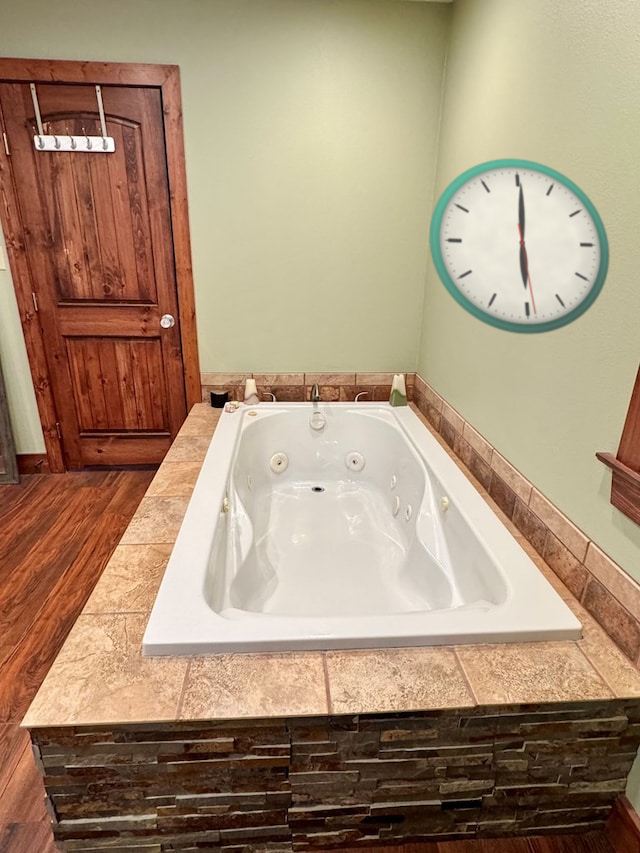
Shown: h=6 m=0 s=29
